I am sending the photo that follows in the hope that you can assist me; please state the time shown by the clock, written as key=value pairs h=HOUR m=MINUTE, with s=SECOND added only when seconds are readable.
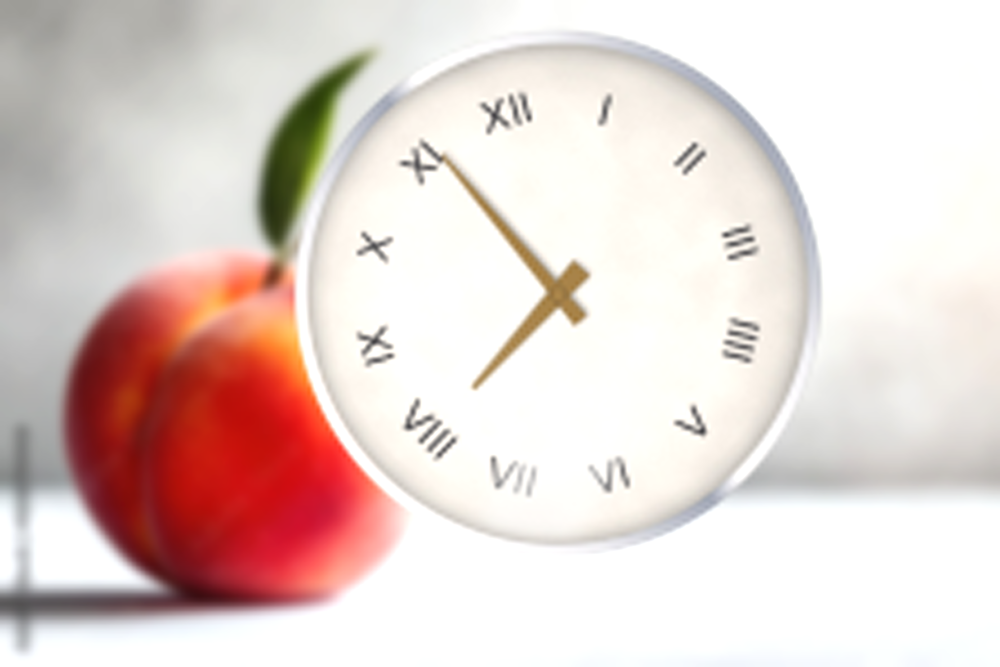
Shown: h=7 m=56
